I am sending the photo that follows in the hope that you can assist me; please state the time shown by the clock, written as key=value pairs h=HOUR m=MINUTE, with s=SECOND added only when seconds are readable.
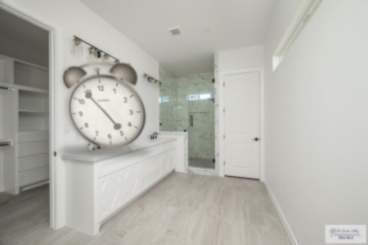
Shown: h=4 m=54
